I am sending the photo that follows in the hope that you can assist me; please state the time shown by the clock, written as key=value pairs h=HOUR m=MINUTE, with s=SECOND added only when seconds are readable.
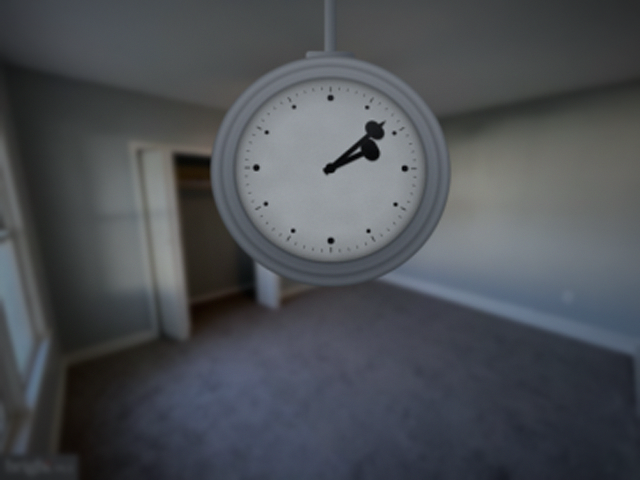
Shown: h=2 m=8
